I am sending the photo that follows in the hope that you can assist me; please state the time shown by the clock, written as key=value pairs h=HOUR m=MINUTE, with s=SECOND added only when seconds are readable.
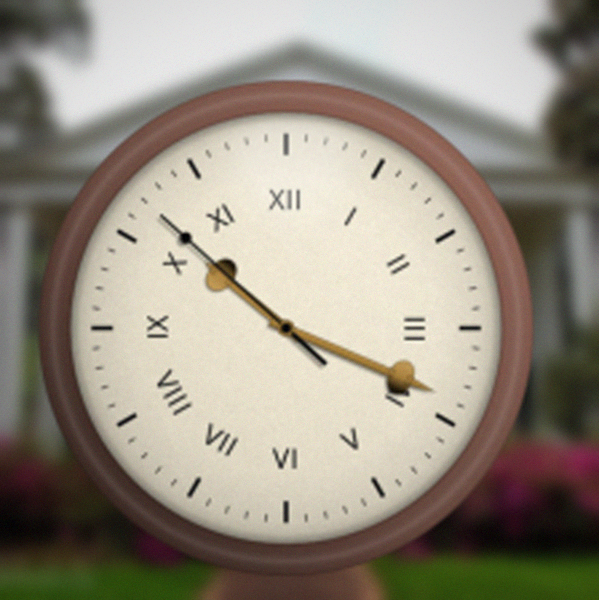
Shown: h=10 m=18 s=52
